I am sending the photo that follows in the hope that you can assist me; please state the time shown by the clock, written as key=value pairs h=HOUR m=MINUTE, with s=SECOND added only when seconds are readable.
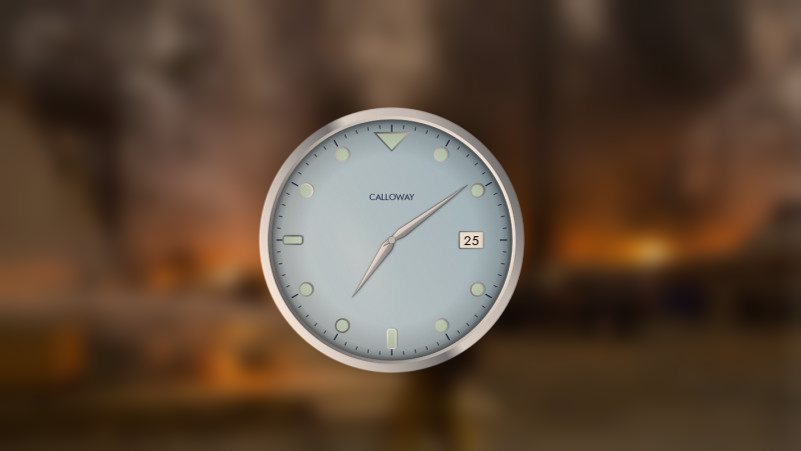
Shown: h=7 m=9
